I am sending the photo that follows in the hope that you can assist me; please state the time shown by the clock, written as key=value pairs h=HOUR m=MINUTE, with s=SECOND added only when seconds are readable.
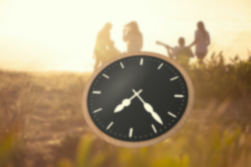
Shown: h=7 m=23
